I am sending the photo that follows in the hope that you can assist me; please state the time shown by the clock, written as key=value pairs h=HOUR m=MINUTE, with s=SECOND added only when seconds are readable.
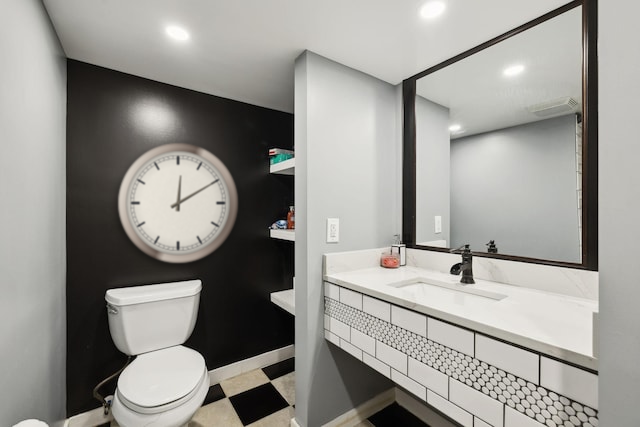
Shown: h=12 m=10
